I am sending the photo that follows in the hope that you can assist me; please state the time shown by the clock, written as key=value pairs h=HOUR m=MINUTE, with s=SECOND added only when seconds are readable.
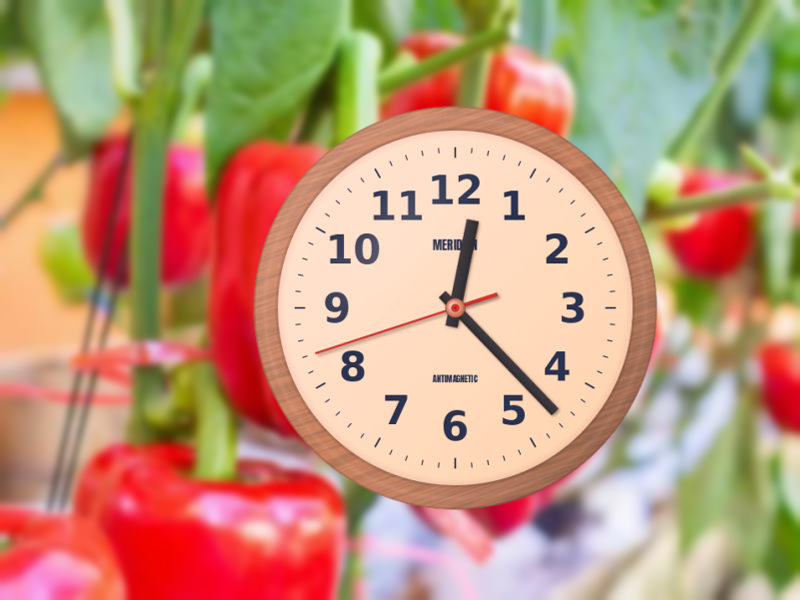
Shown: h=12 m=22 s=42
